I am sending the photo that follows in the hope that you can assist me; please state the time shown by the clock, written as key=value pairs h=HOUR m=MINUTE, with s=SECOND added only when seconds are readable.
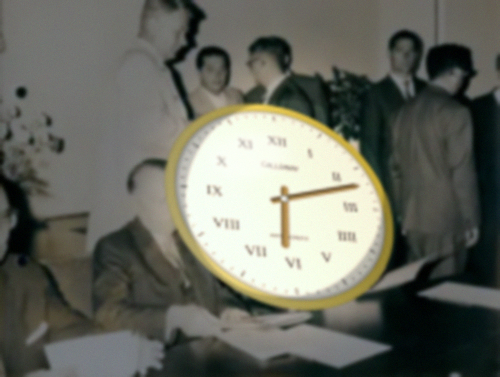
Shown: h=6 m=12
